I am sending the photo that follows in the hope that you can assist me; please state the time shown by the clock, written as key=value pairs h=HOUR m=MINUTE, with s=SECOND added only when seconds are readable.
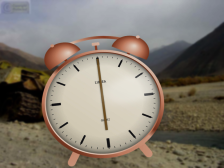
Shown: h=6 m=0
